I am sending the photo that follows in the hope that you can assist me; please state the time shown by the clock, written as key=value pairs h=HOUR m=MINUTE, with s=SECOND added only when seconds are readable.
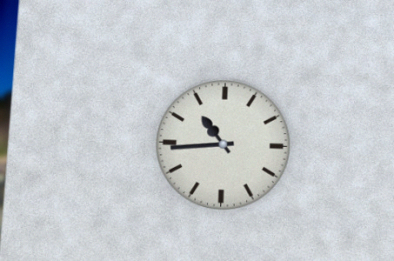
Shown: h=10 m=44
